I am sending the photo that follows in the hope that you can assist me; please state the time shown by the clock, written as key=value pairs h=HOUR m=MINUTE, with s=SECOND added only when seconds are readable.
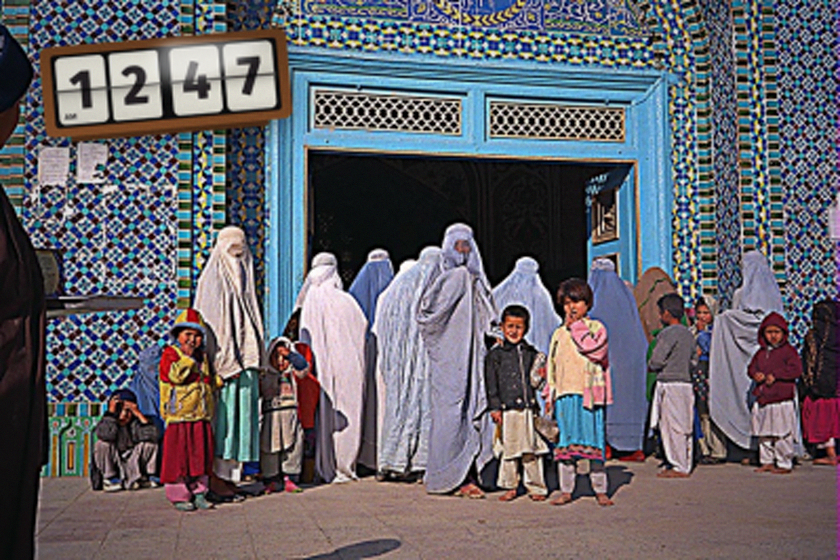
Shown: h=12 m=47
